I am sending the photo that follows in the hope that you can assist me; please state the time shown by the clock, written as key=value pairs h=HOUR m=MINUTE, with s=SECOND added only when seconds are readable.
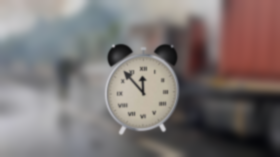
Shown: h=11 m=53
